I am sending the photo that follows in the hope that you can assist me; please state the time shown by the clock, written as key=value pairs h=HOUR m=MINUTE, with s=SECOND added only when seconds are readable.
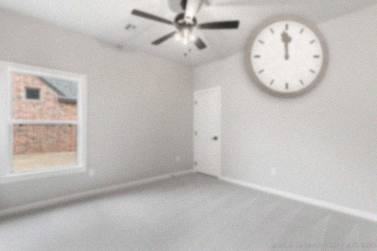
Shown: h=11 m=59
